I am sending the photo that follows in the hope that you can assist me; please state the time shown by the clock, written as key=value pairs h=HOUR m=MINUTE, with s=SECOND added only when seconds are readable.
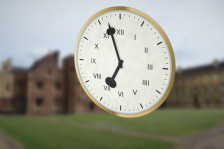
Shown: h=6 m=57
